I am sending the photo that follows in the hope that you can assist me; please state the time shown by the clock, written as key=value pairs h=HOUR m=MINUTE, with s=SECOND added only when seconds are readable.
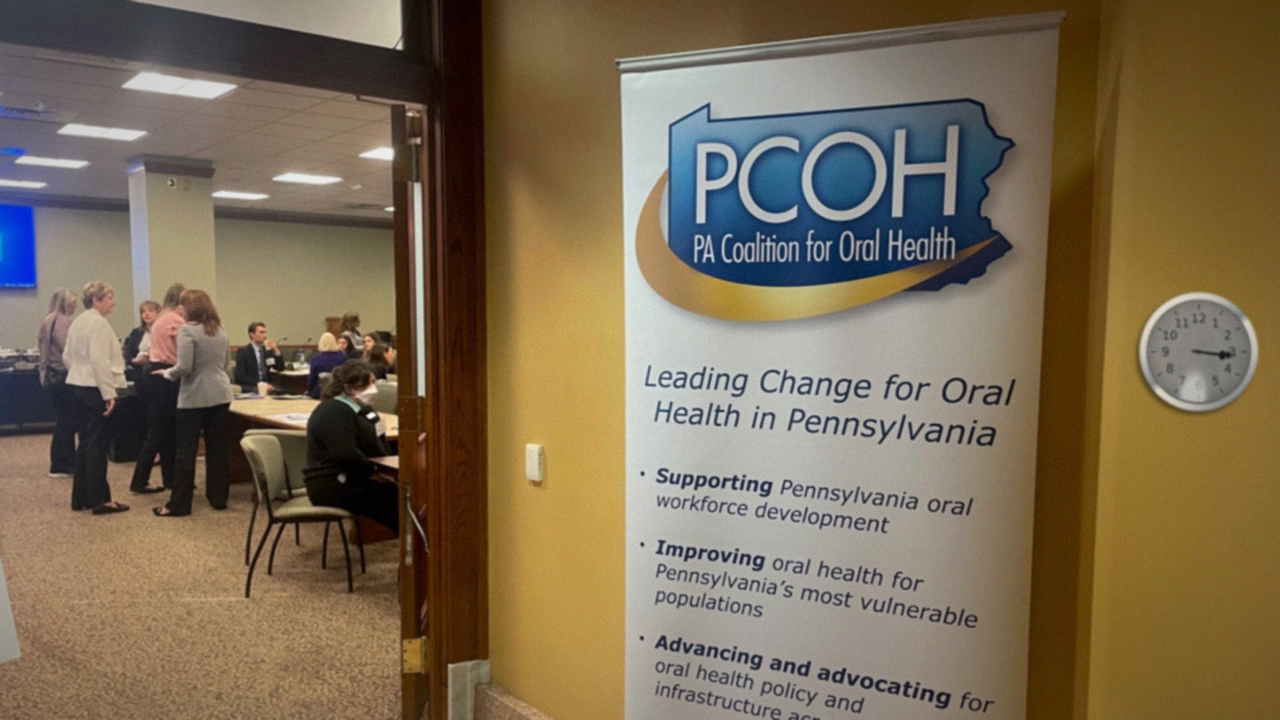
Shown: h=3 m=16
